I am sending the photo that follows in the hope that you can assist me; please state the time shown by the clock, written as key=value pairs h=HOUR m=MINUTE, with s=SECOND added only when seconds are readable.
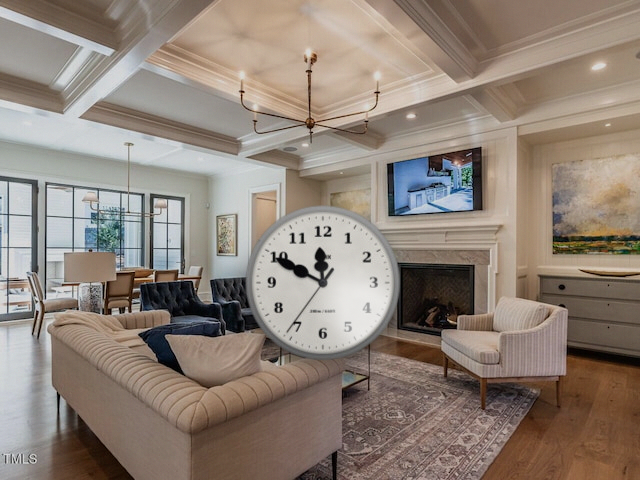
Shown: h=11 m=49 s=36
